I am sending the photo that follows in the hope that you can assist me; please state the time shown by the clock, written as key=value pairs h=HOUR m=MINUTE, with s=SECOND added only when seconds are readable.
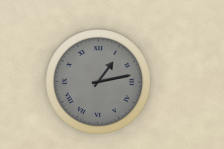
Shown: h=1 m=13
